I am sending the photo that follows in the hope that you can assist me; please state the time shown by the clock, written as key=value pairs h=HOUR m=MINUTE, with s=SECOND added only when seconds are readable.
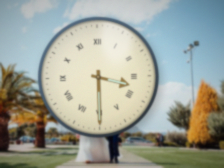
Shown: h=3 m=30
